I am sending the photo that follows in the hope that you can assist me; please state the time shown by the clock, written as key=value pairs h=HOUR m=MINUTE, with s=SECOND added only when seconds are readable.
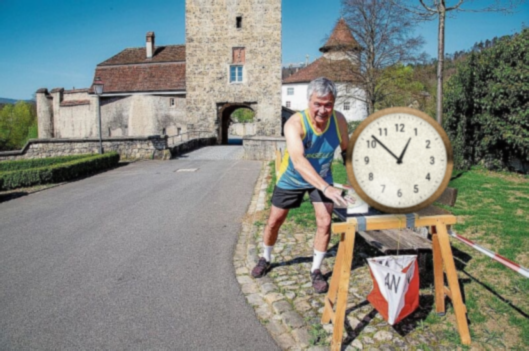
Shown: h=12 m=52
